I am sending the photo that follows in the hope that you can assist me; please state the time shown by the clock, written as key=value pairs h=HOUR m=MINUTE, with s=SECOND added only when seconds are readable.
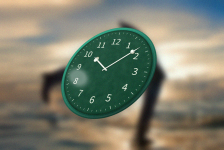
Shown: h=10 m=8
